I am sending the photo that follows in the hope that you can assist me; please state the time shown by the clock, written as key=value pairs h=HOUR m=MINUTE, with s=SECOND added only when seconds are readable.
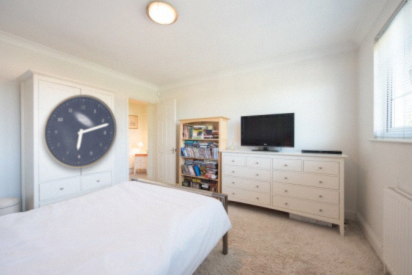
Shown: h=6 m=12
